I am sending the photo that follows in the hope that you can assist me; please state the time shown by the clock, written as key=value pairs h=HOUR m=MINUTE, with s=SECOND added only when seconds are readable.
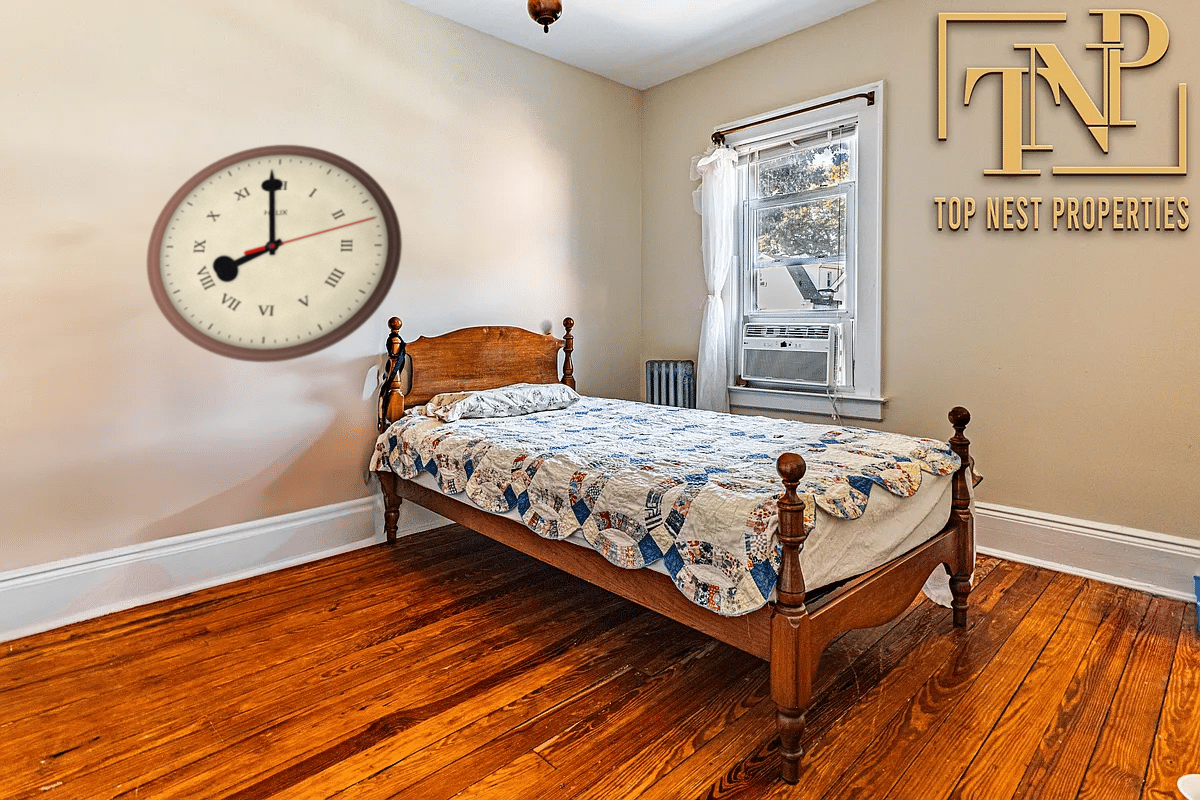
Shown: h=7 m=59 s=12
